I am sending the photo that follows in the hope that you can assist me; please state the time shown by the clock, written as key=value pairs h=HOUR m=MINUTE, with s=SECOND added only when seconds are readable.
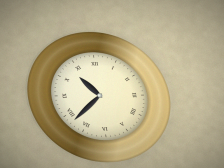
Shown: h=10 m=38
